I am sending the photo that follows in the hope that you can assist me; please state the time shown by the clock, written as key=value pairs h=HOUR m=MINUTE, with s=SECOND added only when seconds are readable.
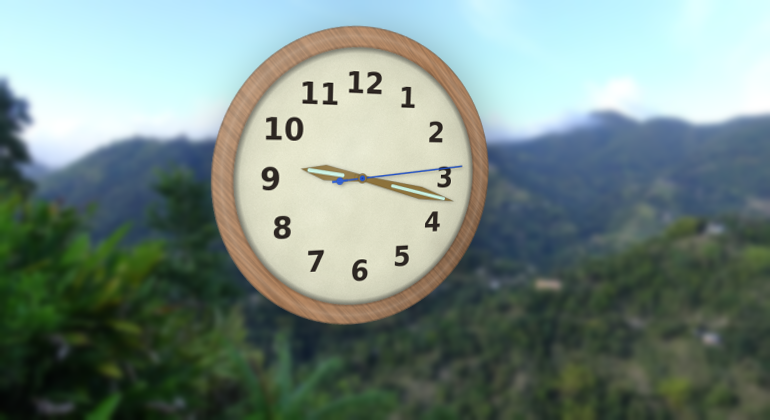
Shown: h=9 m=17 s=14
